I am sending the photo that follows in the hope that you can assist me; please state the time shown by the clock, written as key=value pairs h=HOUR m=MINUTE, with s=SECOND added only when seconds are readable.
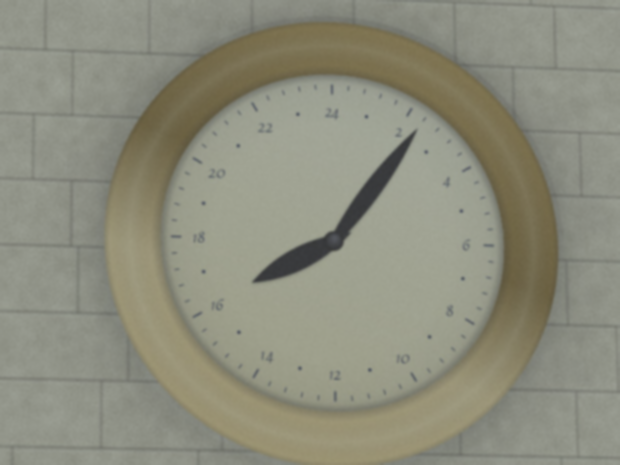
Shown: h=16 m=6
